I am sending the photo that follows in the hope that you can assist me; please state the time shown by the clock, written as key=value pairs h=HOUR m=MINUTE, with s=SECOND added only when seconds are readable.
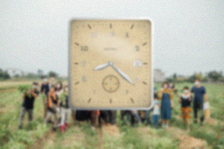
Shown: h=8 m=22
